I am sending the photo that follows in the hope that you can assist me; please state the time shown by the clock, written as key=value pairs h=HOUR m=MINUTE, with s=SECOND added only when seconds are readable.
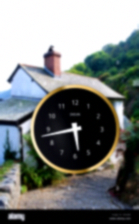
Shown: h=5 m=43
